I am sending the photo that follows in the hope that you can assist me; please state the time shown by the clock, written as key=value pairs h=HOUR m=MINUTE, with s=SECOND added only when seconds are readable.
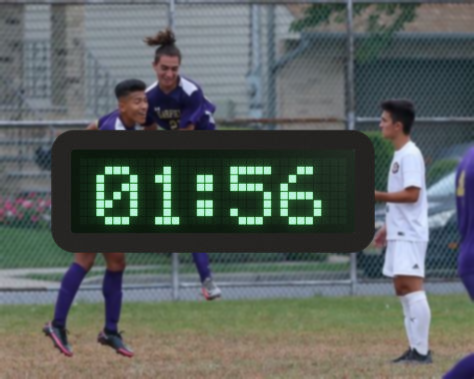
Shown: h=1 m=56
